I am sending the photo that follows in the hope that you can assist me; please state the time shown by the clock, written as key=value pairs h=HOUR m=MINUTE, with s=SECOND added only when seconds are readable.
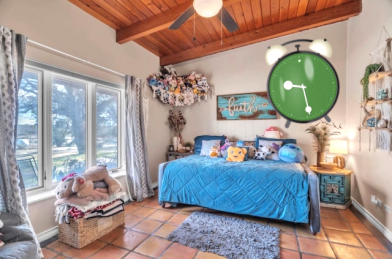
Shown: h=9 m=29
